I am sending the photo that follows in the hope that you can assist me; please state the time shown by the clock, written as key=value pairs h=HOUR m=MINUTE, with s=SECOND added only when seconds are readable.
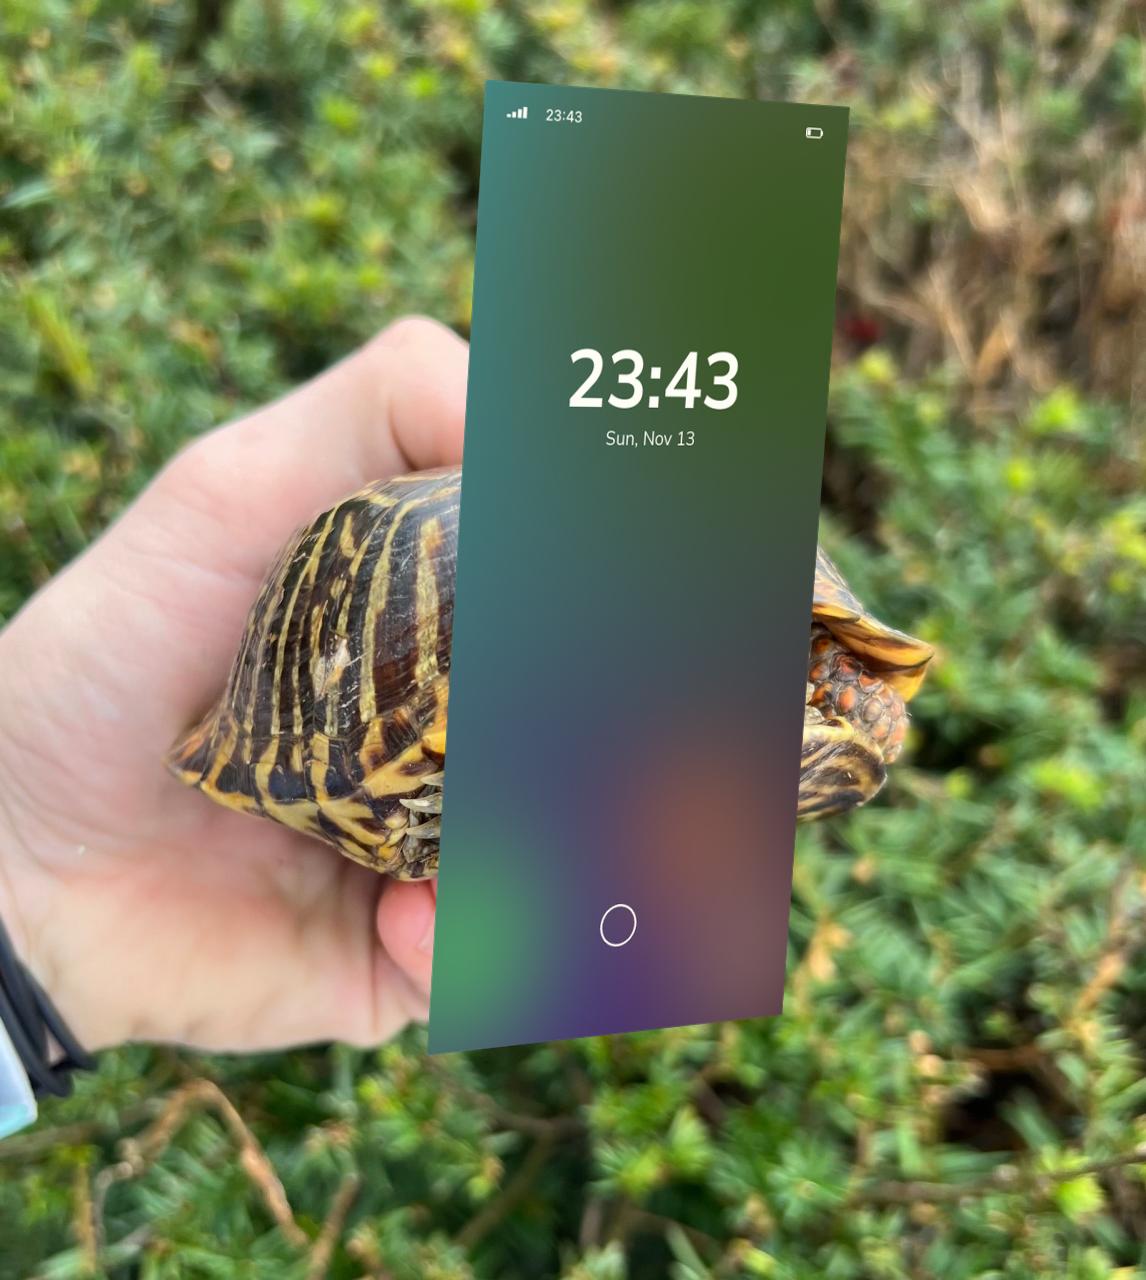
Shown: h=23 m=43
